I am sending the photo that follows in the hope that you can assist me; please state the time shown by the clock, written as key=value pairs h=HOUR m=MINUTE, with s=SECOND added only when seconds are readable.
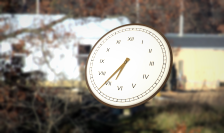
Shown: h=6 m=36
